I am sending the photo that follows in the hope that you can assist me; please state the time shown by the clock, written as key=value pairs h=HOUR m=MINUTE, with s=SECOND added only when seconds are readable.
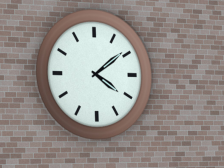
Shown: h=4 m=9
